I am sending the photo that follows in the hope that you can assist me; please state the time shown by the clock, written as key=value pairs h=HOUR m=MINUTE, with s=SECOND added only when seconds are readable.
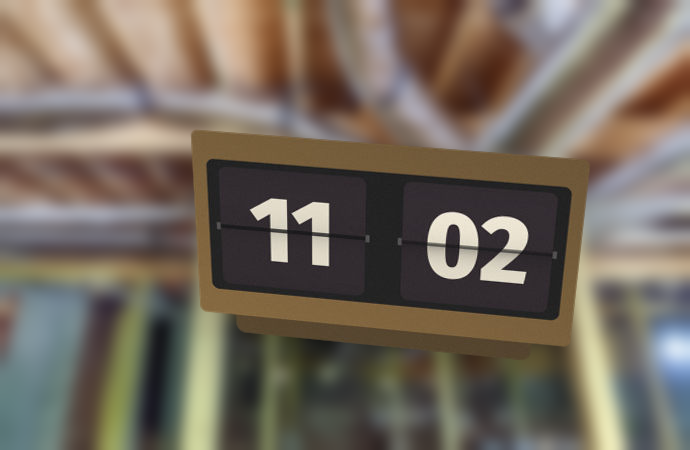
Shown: h=11 m=2
